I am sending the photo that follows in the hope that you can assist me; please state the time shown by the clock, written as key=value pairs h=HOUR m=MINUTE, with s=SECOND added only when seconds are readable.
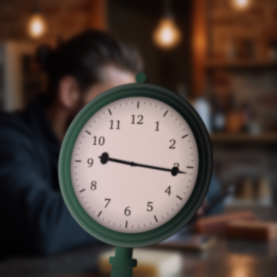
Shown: h=9 m=16
